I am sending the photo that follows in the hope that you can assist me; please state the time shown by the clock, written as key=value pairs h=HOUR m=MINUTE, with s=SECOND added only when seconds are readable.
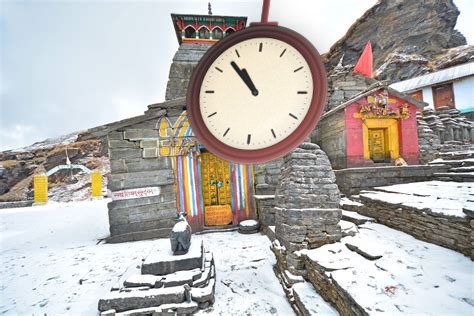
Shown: h=10 m=53
